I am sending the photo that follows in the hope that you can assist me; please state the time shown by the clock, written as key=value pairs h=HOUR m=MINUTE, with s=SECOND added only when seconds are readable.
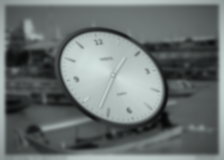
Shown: h=1 m=37
